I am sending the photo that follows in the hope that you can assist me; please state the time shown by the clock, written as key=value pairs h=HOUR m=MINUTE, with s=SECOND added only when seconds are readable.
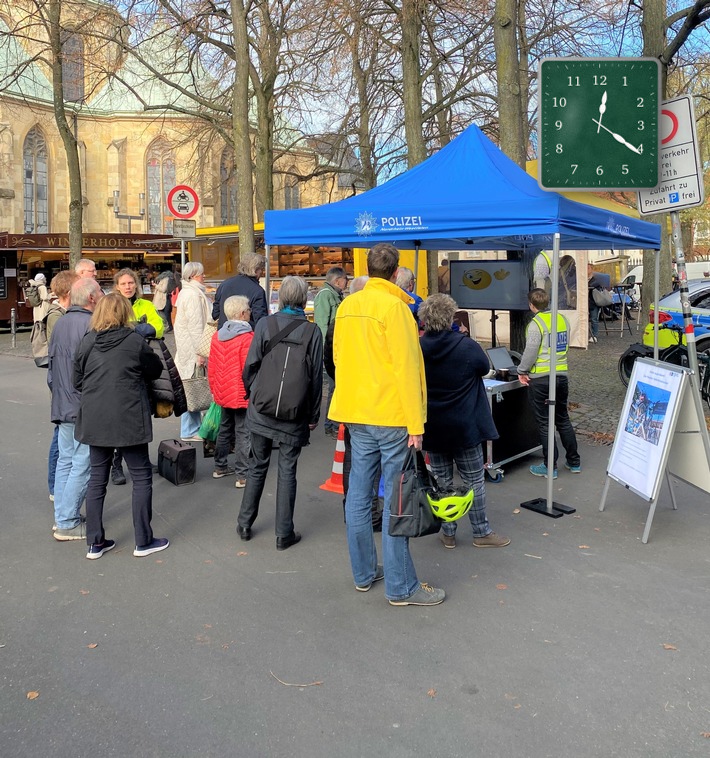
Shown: h=12 m=21
